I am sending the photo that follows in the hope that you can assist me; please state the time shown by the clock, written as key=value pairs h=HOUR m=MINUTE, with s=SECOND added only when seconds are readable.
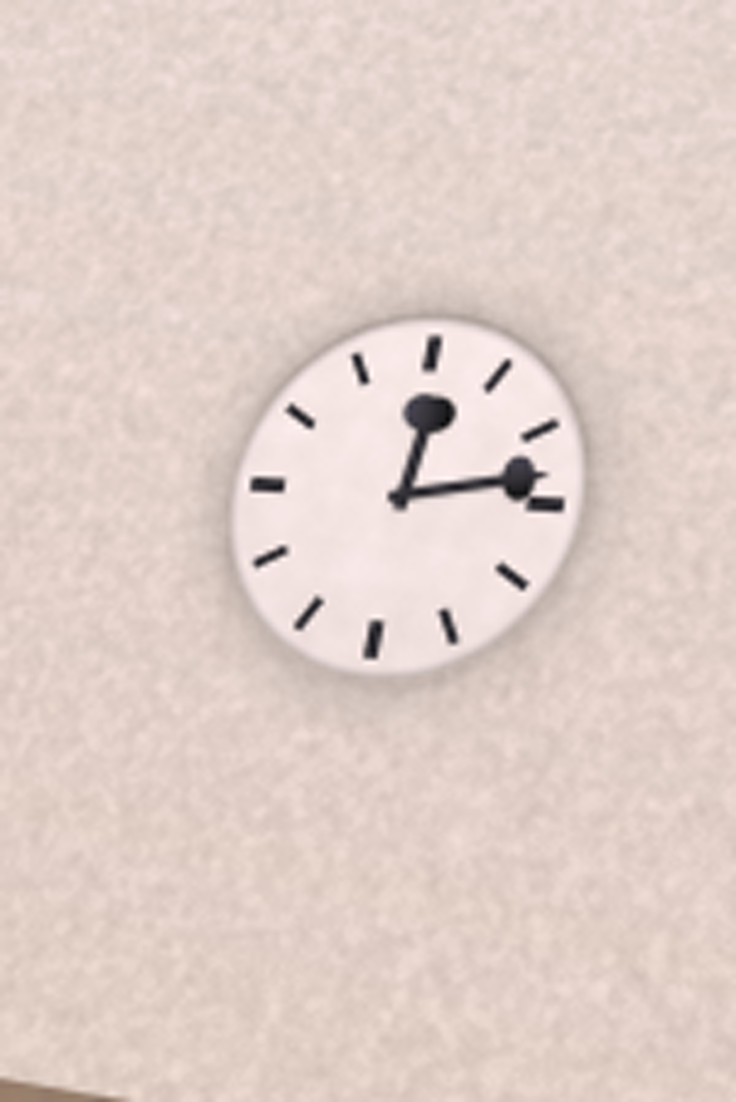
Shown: h=12 m=13
